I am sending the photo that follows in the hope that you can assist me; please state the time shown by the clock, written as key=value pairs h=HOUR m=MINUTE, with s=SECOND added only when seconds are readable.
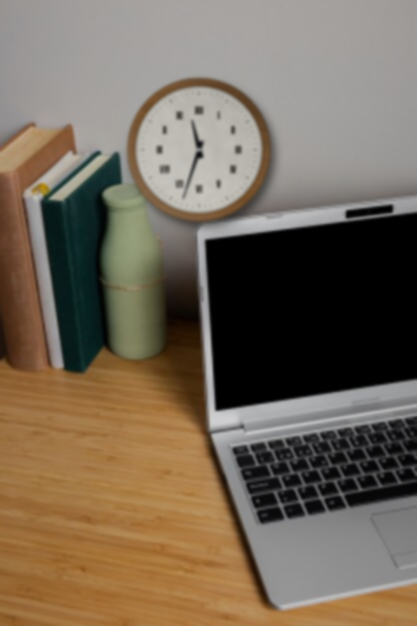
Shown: h=11 m=33
